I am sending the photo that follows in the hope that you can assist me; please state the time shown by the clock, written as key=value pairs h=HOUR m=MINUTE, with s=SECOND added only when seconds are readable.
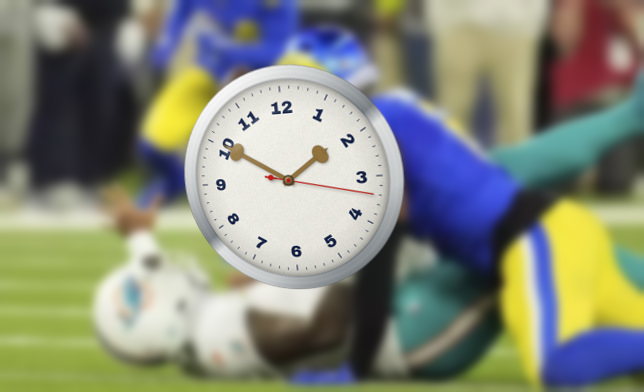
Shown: h=1 m=50 s=17
